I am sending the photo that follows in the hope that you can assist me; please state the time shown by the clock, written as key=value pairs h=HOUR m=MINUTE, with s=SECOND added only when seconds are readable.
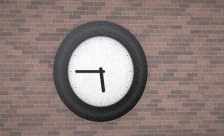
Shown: h=5 m=45
